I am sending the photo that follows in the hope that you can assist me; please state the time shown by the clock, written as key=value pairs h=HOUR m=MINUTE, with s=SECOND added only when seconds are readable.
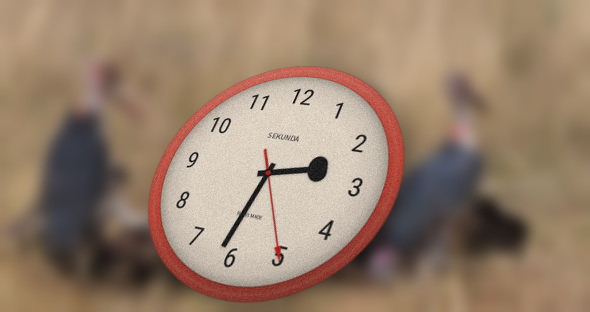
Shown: h=2 m=31 s=25
